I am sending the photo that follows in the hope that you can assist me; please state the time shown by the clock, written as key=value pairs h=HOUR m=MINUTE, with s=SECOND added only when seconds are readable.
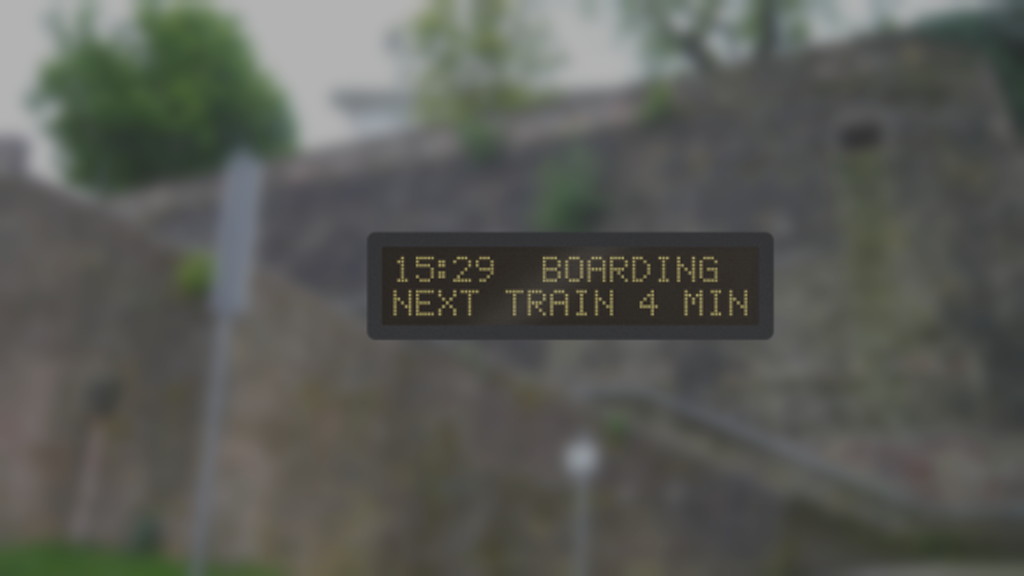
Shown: h=15 m=29
